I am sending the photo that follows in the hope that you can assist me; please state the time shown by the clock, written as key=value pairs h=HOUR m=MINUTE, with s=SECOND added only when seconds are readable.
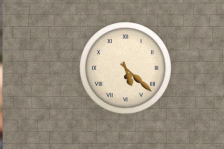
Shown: h=5 m=22
